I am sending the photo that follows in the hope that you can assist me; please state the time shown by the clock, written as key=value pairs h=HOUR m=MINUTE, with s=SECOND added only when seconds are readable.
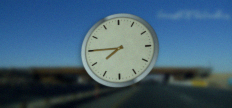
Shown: h=7 m=45
